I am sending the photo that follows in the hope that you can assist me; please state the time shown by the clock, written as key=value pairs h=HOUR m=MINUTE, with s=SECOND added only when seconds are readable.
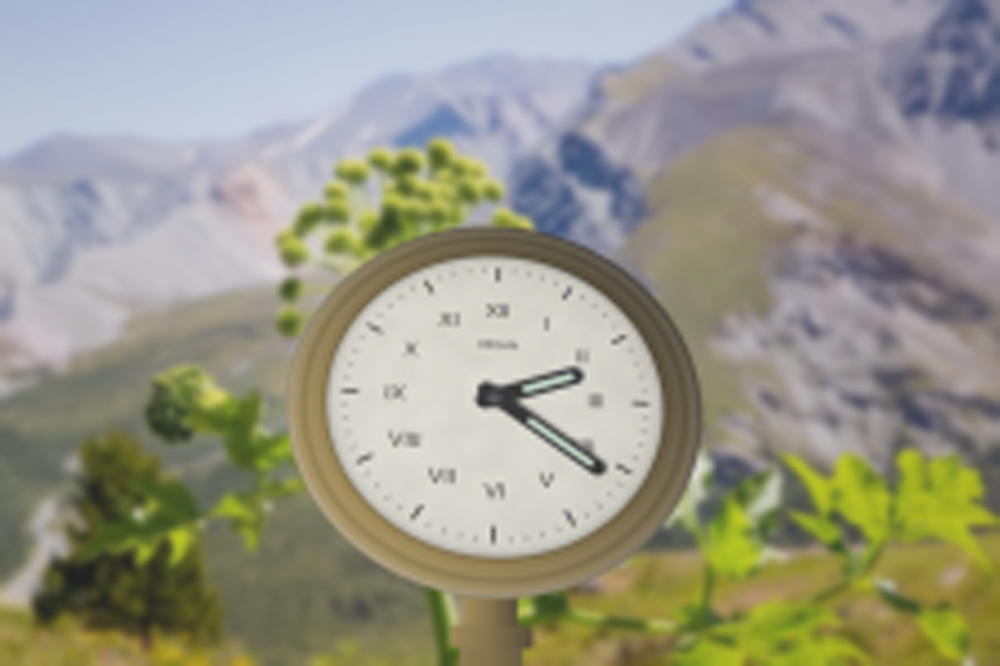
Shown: h=2 m=21
